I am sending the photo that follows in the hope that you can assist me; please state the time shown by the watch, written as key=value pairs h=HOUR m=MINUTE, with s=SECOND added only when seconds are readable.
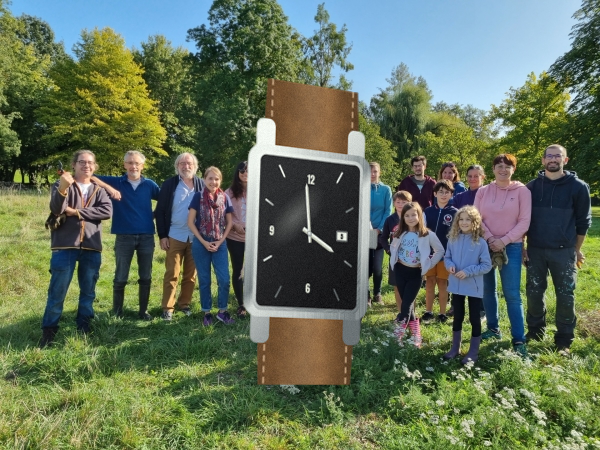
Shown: h=3 m=59
